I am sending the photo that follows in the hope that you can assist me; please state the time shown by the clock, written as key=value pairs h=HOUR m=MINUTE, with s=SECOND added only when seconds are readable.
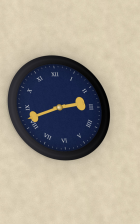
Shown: h=2 m=42
